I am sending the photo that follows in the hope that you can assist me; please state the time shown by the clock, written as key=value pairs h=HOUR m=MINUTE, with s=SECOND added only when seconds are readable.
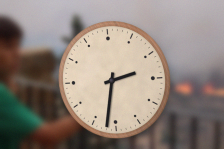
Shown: h=2 m=32
